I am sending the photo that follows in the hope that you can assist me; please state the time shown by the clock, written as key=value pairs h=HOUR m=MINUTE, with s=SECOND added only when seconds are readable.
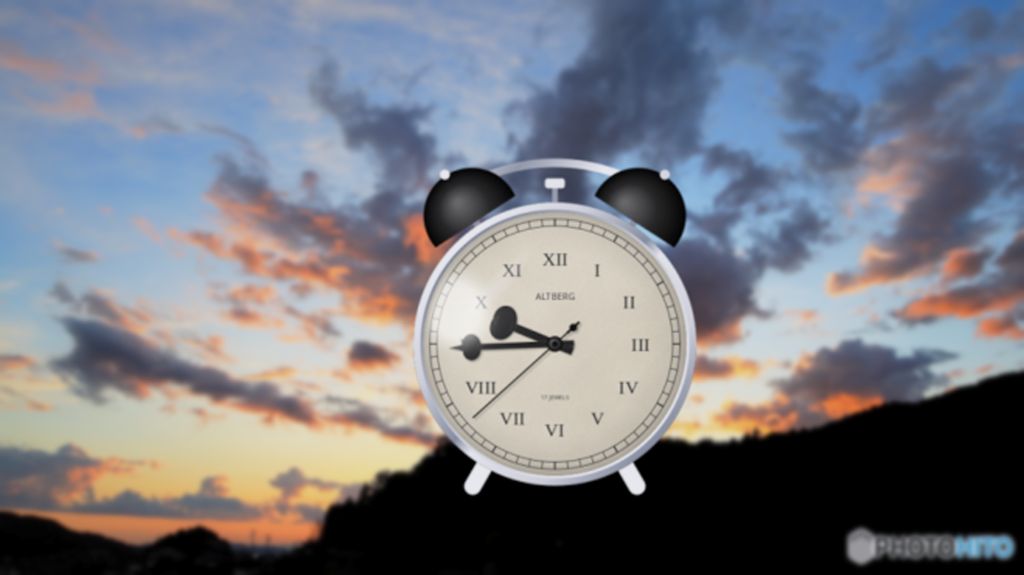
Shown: h=9 m=44 s=38
